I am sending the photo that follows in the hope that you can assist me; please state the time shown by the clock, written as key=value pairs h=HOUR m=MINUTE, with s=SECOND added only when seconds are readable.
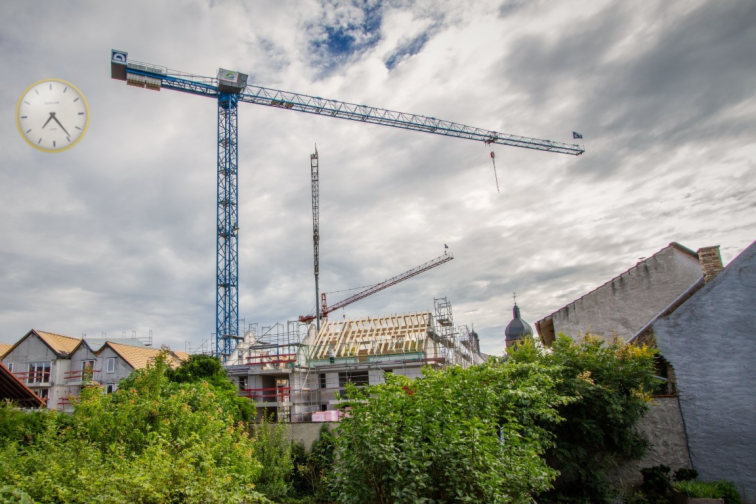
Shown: h=7 m=24
